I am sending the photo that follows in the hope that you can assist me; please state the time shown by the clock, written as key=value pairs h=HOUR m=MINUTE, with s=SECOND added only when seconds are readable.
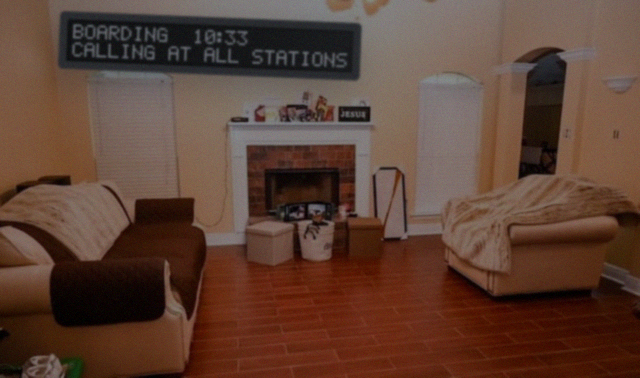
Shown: h=10 m=33
